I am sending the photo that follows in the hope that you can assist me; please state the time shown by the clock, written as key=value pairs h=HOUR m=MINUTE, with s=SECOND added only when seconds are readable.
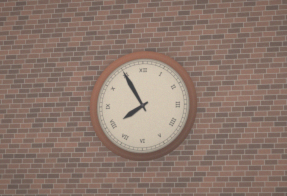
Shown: h=7 m=55
